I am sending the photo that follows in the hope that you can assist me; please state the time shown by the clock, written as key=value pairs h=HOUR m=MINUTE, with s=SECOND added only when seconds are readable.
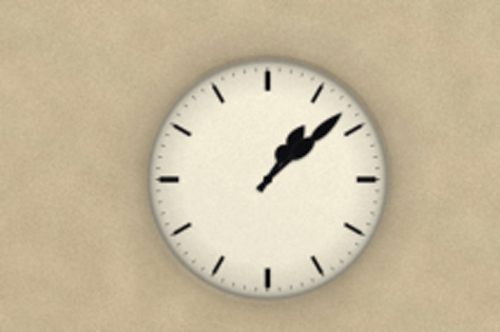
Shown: h=1 m=8
